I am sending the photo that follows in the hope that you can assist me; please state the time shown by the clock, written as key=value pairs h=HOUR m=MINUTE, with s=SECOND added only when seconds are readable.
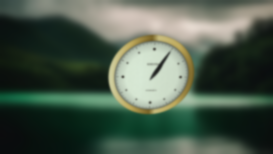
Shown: h=1 m=5
